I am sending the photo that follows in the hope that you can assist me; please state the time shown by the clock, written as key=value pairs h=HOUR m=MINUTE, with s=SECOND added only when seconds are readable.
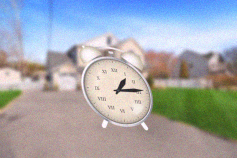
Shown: h=1 m=14
